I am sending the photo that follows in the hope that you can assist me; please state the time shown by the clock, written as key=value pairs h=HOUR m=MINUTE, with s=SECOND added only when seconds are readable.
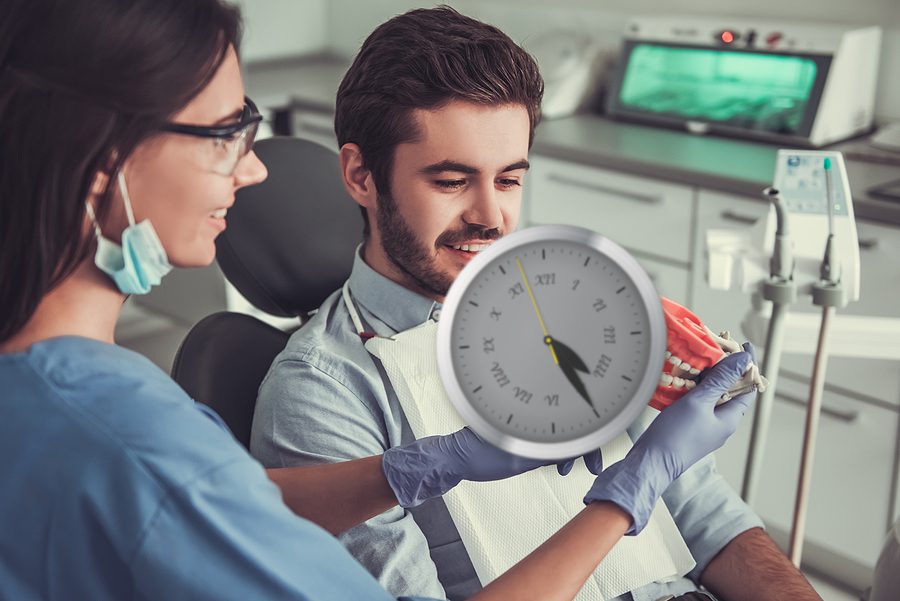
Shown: h=4 m=24 s=57
